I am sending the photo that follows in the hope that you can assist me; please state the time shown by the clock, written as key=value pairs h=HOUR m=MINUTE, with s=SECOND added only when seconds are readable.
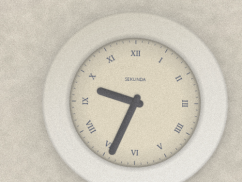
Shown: h=9 m=34
